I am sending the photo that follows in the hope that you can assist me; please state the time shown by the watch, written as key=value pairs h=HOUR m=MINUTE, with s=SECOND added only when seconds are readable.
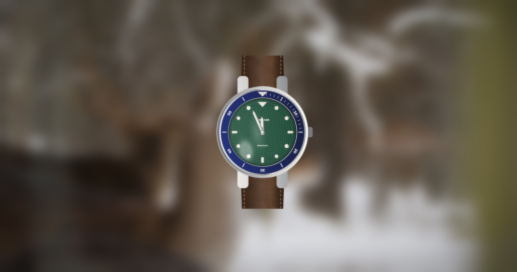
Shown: h=11 m=56
